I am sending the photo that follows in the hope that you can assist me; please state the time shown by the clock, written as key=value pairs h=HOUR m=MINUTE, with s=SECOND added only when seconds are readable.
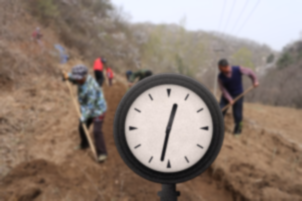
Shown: h=12 m=32
